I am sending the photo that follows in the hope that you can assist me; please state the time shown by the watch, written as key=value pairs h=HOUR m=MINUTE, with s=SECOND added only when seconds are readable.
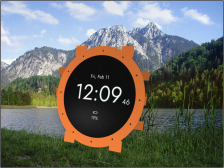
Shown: h=12 m=9
